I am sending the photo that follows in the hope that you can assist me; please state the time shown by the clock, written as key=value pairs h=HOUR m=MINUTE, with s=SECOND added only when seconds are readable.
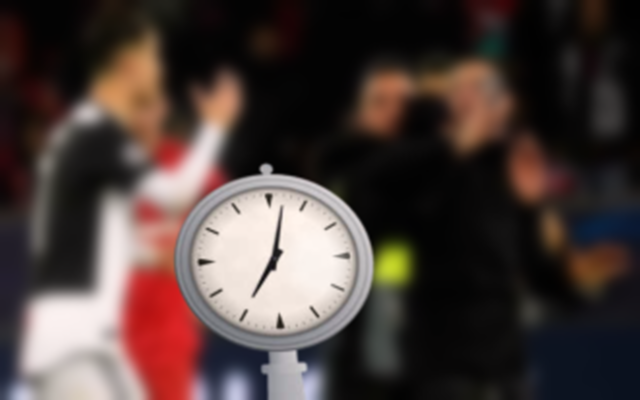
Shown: h=7 m=2
